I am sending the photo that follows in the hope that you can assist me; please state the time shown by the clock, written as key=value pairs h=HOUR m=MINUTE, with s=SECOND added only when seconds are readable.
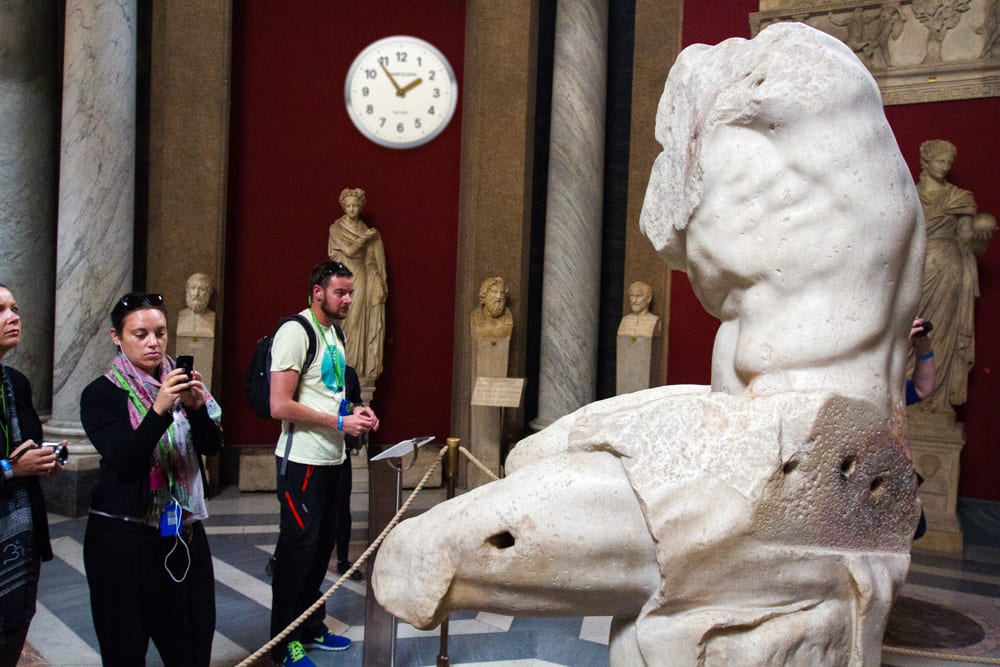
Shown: h=1 m=54
